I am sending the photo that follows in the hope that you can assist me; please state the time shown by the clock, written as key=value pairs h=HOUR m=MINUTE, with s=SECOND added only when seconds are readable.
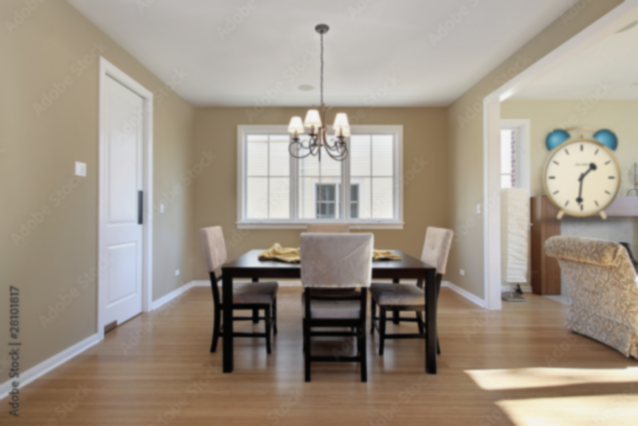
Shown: h=1 m=31
